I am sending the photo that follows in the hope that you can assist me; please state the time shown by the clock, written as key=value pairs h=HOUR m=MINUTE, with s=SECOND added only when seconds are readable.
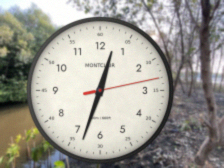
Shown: h=12 m=33 s=13
